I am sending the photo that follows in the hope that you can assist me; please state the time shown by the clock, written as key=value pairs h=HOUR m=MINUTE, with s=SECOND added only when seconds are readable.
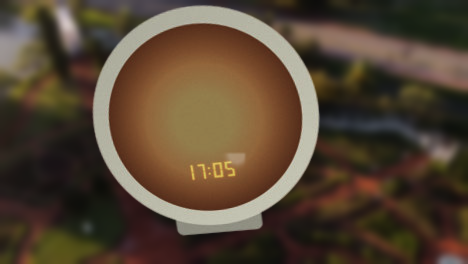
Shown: h=17 m=5
